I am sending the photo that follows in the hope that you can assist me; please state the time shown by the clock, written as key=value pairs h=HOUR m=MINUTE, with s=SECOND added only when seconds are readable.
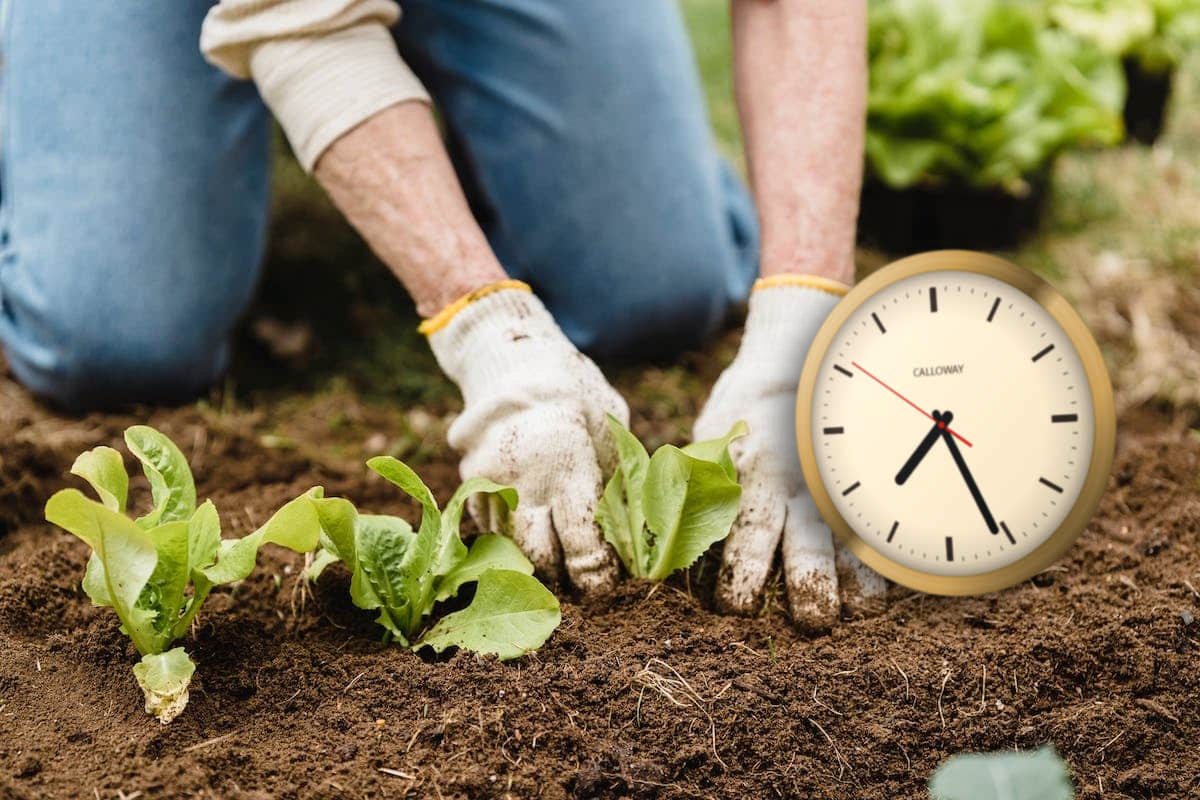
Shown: h=7 m=25 s=51
